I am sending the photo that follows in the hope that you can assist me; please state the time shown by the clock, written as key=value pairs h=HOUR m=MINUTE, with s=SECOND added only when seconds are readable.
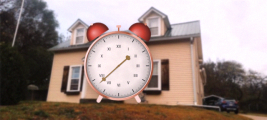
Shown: h=1 m=38
